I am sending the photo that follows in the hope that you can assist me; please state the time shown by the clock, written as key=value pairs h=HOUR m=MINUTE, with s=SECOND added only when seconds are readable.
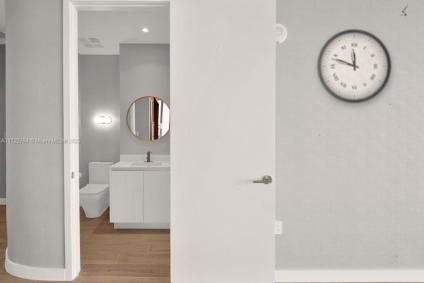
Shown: h=11 m=48
